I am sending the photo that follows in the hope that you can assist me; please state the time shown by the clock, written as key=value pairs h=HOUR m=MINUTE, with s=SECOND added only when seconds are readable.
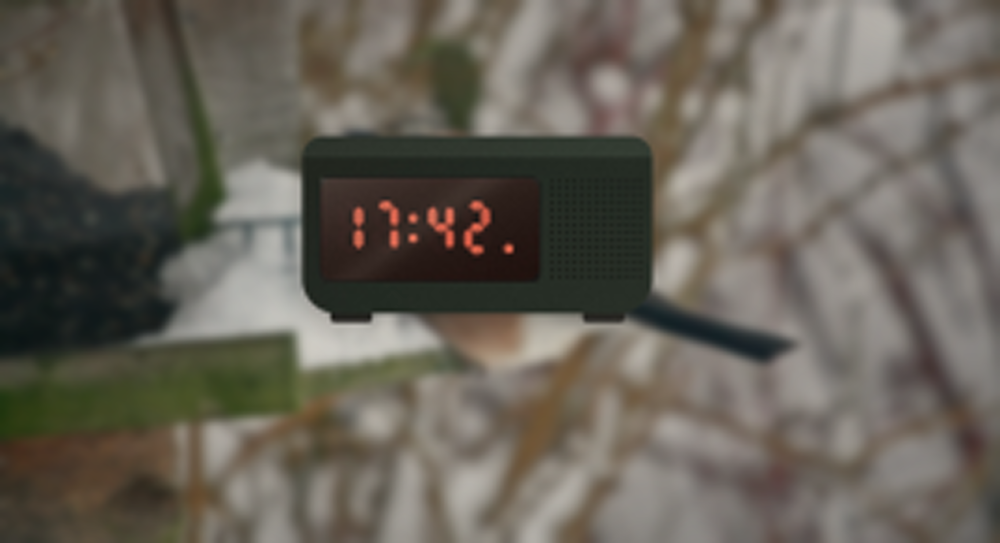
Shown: h=17 m=42
